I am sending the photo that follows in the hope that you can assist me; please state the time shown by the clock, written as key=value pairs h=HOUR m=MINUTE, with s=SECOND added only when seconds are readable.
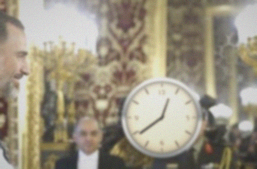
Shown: h=12 m=39
